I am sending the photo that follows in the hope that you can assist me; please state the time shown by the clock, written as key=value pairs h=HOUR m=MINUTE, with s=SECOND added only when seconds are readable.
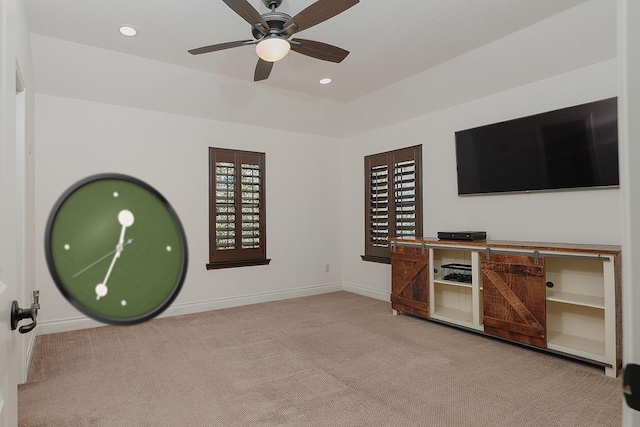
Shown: h=12 m=34 s=40
